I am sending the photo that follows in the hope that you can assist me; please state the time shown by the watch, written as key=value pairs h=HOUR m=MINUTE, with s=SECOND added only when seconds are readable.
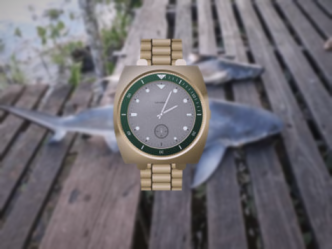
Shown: h=2 m=4
